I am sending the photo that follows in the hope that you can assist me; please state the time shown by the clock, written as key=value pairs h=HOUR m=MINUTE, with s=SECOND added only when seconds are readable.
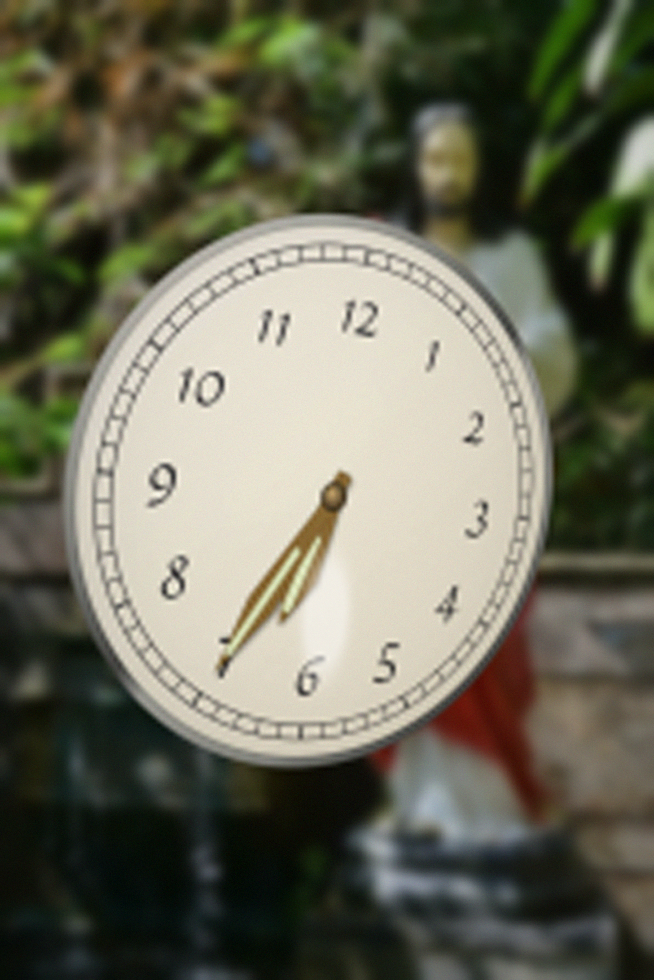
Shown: h=6 m=35
